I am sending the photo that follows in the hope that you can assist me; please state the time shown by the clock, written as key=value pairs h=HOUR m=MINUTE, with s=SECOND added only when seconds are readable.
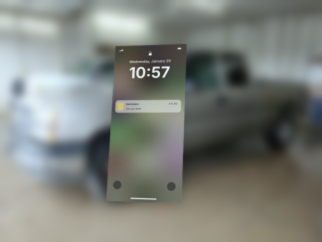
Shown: h=10 m=57
